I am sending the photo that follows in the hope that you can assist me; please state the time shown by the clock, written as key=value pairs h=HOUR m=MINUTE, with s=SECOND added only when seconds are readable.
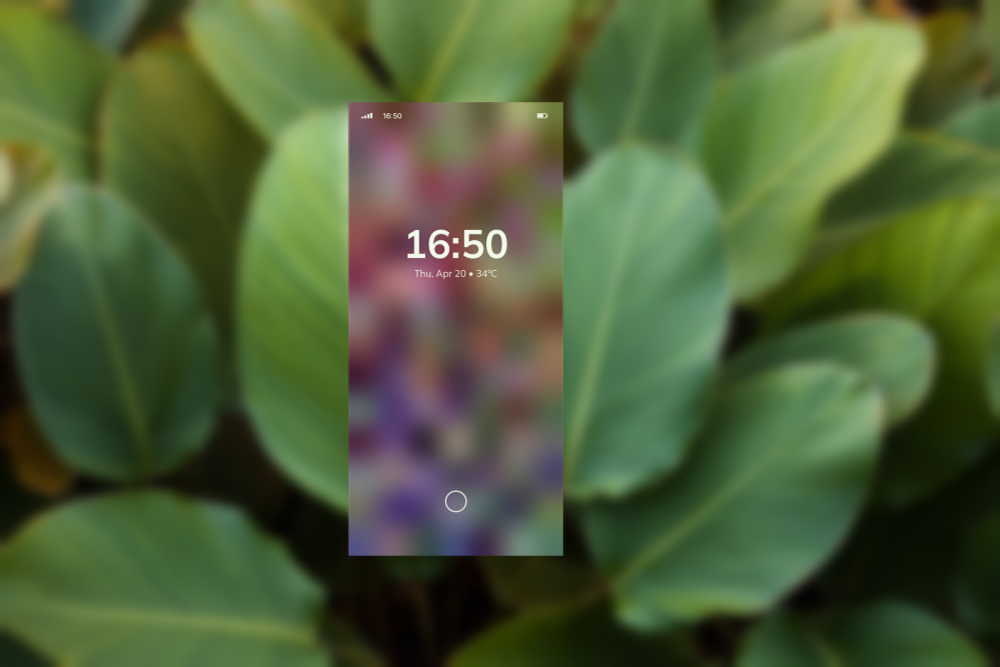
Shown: h=16 m=50
